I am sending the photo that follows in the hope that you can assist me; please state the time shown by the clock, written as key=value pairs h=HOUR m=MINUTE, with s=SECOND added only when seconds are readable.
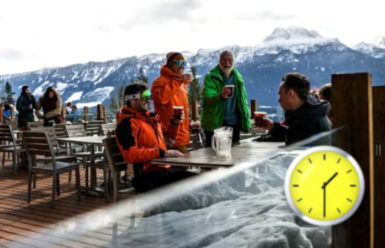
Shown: h=1 m=30
